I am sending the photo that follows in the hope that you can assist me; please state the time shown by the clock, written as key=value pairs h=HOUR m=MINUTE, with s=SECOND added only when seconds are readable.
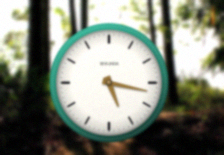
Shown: h=5 m=17
